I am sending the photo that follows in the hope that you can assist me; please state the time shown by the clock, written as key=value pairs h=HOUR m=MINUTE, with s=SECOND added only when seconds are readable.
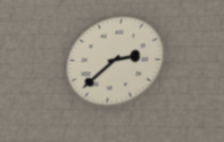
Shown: h=2 m=37
